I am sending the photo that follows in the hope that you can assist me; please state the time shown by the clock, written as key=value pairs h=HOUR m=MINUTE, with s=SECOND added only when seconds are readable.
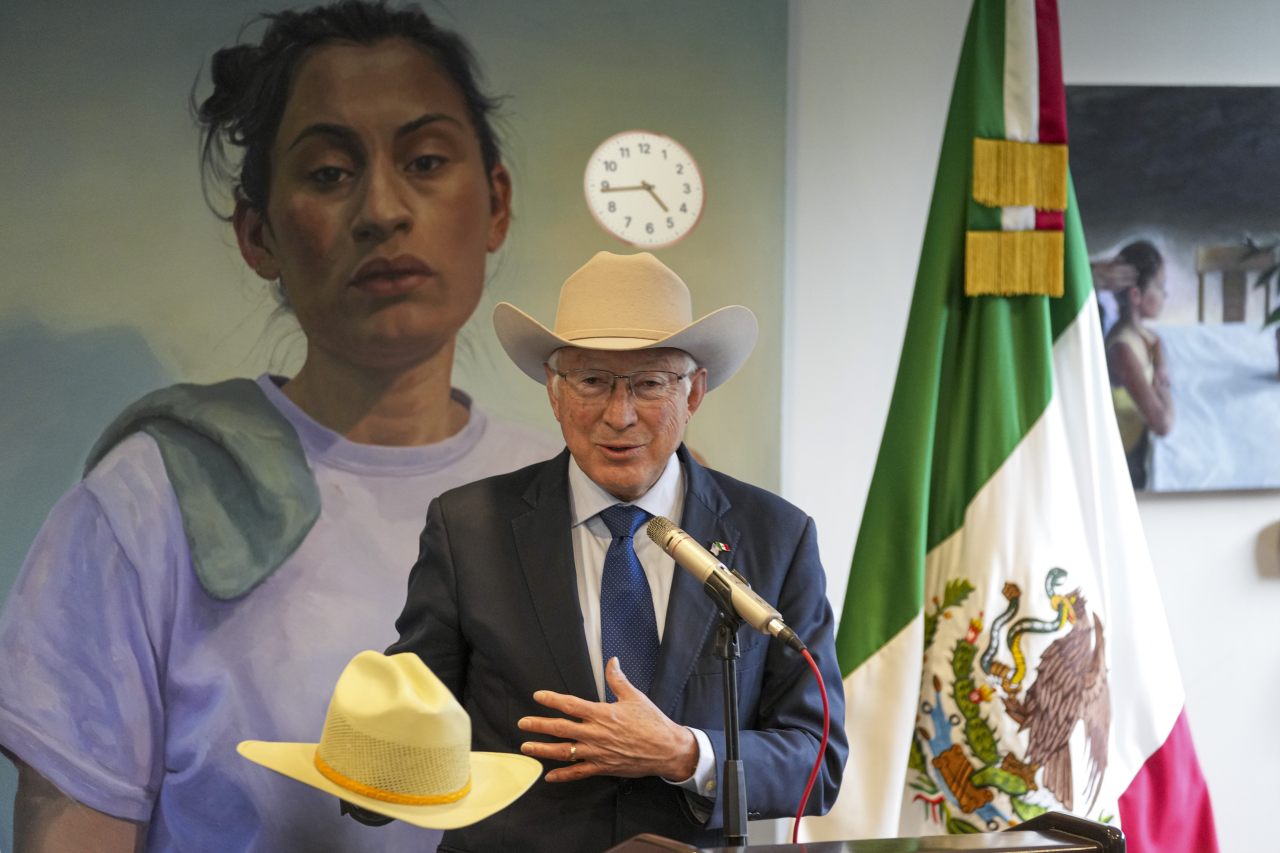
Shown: h=4 m=44
